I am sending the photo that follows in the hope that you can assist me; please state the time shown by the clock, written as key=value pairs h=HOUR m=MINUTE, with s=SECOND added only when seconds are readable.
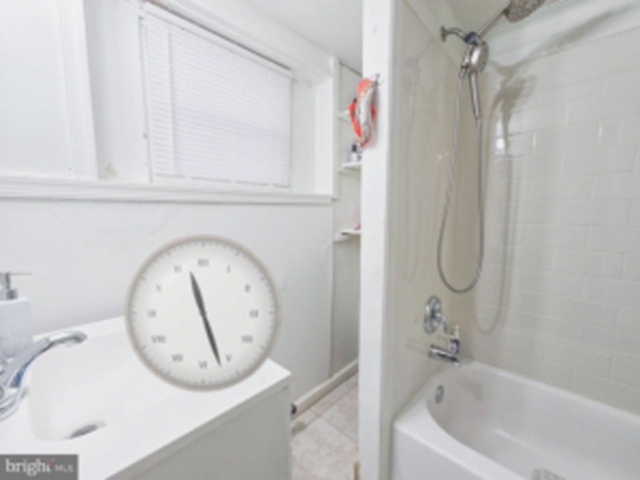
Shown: h=11 m=27
